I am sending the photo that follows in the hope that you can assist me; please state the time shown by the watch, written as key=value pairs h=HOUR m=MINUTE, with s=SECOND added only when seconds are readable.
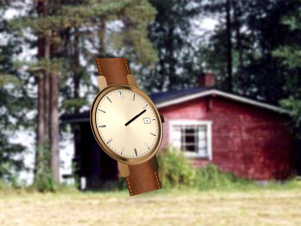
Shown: h=2 m=11
